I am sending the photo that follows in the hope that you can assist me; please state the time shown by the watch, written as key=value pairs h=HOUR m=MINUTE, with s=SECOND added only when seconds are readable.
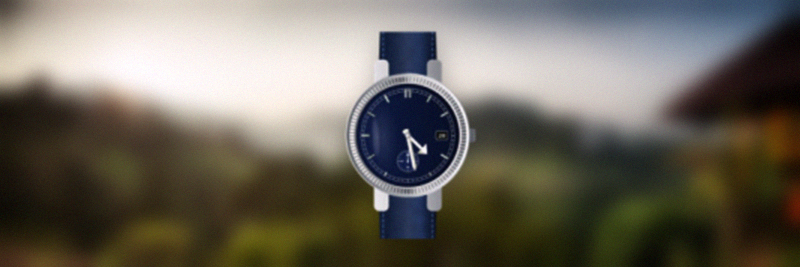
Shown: h=4 m=28
